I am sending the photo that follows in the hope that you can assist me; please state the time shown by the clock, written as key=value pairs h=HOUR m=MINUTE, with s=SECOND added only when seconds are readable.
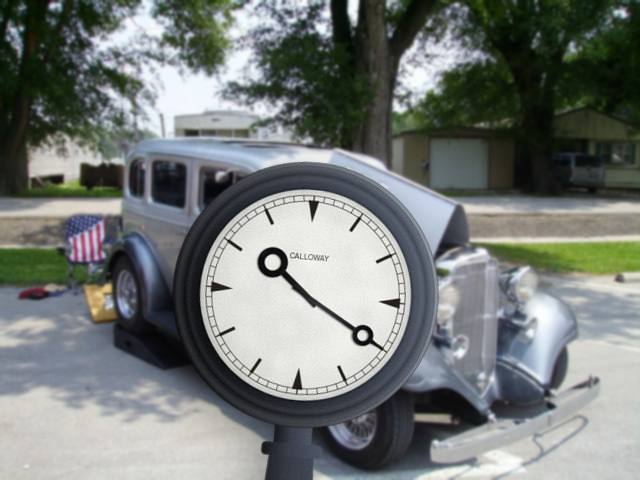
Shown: h=10 m=20
